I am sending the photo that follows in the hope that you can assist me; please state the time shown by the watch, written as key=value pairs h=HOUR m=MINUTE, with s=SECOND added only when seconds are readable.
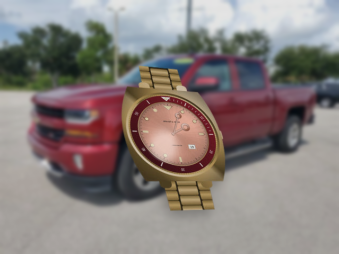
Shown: h=2 m=4
